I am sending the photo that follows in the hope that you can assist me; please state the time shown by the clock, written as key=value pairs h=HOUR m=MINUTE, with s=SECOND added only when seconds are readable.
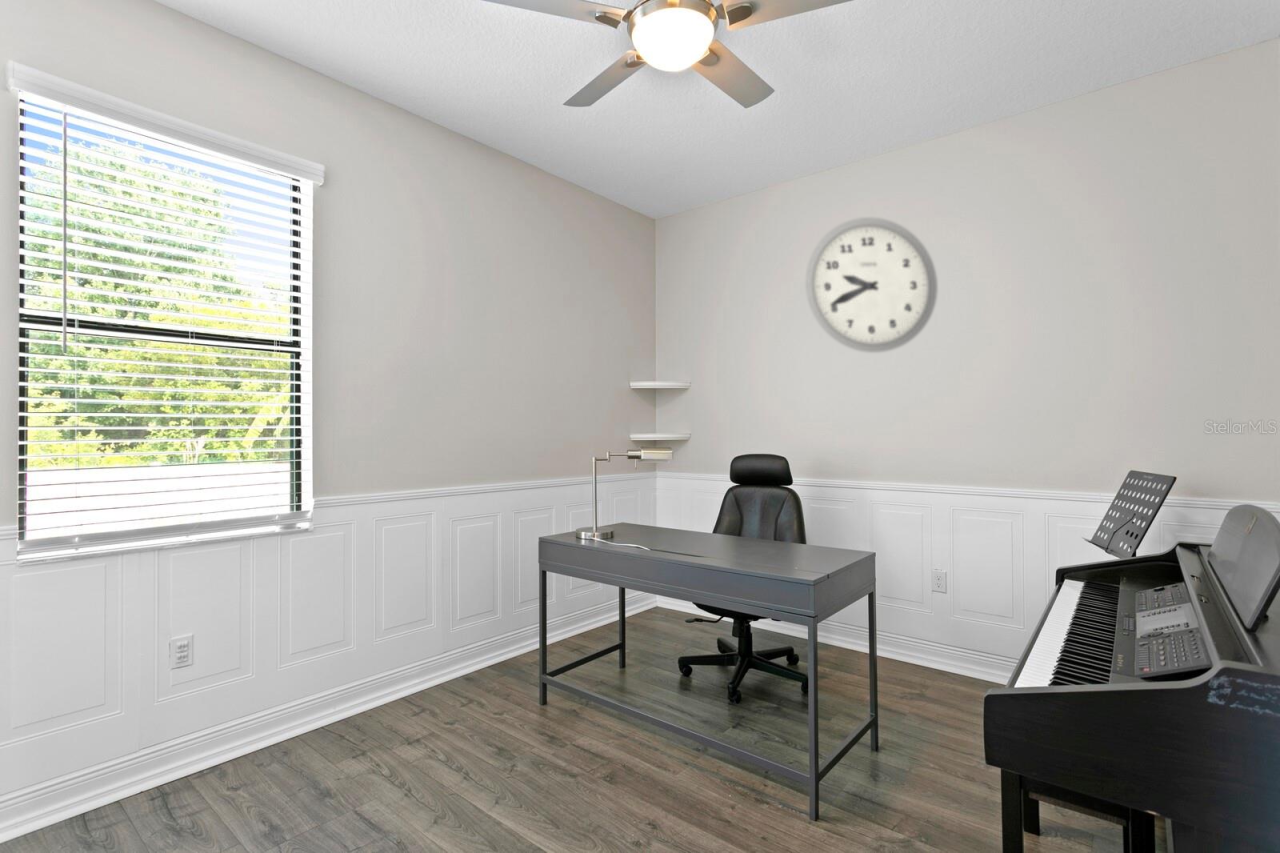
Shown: h=9 m=41
